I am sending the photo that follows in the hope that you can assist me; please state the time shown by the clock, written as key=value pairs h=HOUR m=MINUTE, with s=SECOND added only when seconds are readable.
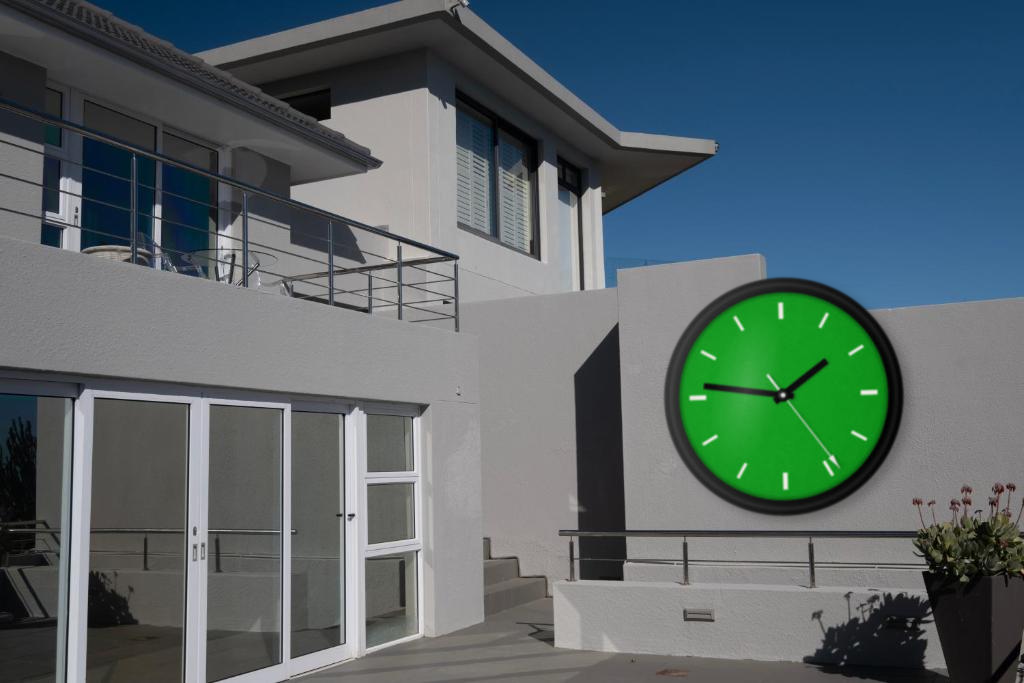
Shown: h=1 m=46 s=24
